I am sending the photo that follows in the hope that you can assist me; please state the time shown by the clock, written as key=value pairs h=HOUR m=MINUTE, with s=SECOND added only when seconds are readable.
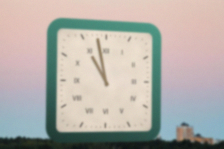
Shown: h=10 m=58
